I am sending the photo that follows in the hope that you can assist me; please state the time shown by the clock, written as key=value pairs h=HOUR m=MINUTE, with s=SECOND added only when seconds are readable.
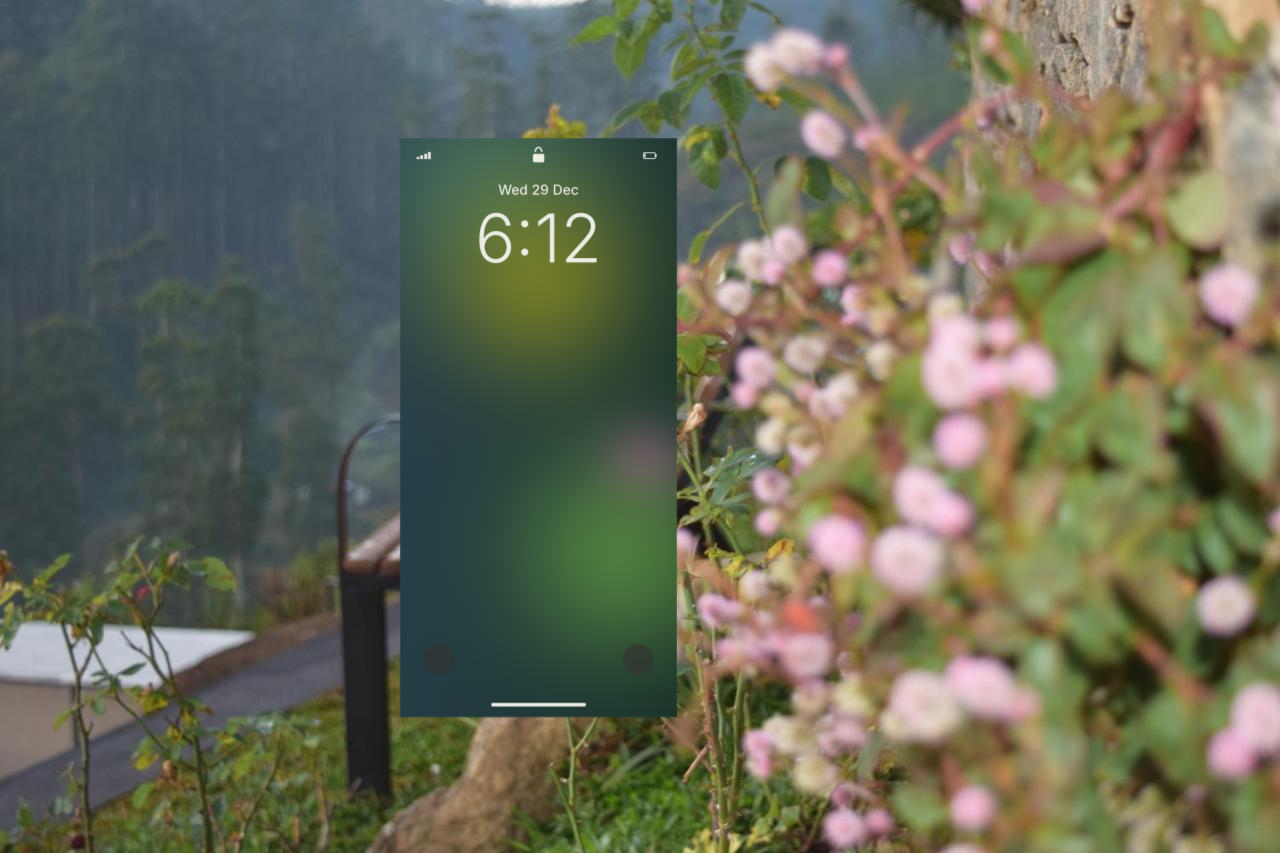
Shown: h=6 m=12
